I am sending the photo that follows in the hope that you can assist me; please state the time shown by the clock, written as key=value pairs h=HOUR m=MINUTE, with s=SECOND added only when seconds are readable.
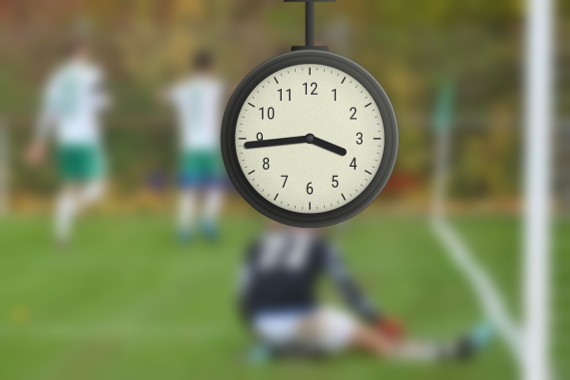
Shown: h=3 m=44
